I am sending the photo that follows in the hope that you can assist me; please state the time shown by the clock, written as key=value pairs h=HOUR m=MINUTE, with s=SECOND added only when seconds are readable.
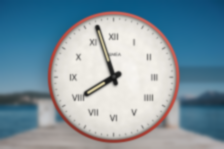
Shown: h=7 m=57
